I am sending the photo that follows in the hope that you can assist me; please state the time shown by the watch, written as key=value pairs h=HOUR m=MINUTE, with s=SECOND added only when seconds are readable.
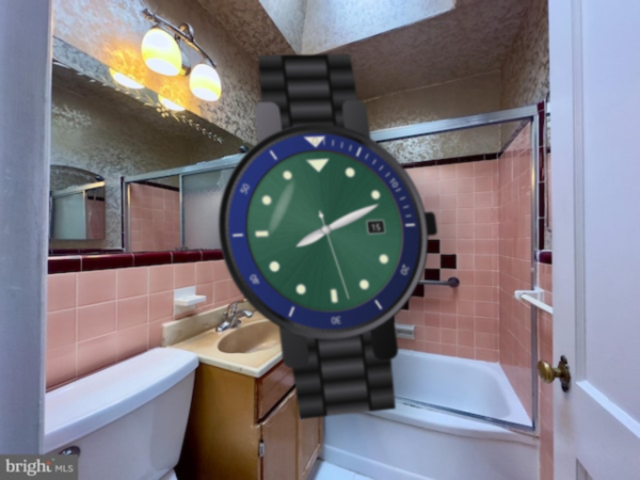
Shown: h=8 m=11 s=28
